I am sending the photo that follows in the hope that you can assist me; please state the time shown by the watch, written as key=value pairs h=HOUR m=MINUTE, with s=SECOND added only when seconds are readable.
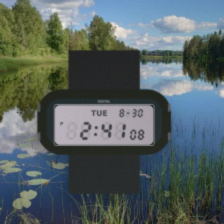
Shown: h=2 m=41 s=8
